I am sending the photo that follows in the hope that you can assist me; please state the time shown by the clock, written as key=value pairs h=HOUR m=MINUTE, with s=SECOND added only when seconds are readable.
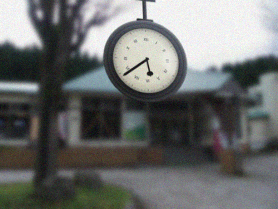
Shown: h=5 m=39
